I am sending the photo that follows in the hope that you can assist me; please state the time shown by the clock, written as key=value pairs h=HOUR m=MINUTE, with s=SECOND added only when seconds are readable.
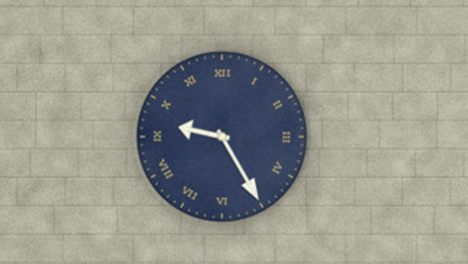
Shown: h=9 m=25
